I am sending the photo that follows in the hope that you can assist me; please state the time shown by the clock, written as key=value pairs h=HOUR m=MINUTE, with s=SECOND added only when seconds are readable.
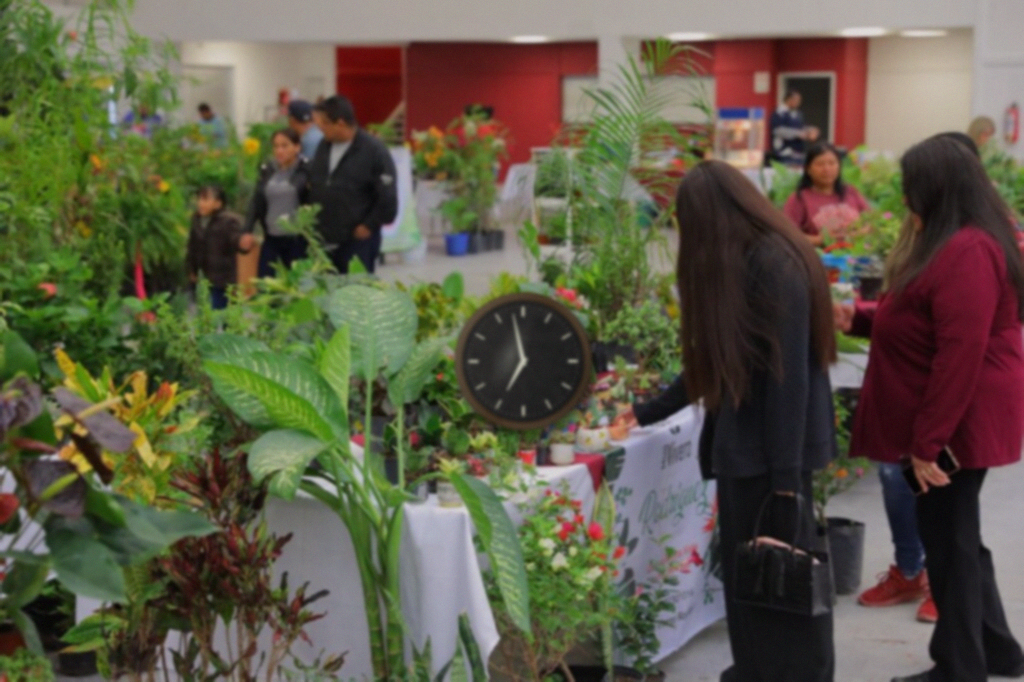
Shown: h=6 m=58
